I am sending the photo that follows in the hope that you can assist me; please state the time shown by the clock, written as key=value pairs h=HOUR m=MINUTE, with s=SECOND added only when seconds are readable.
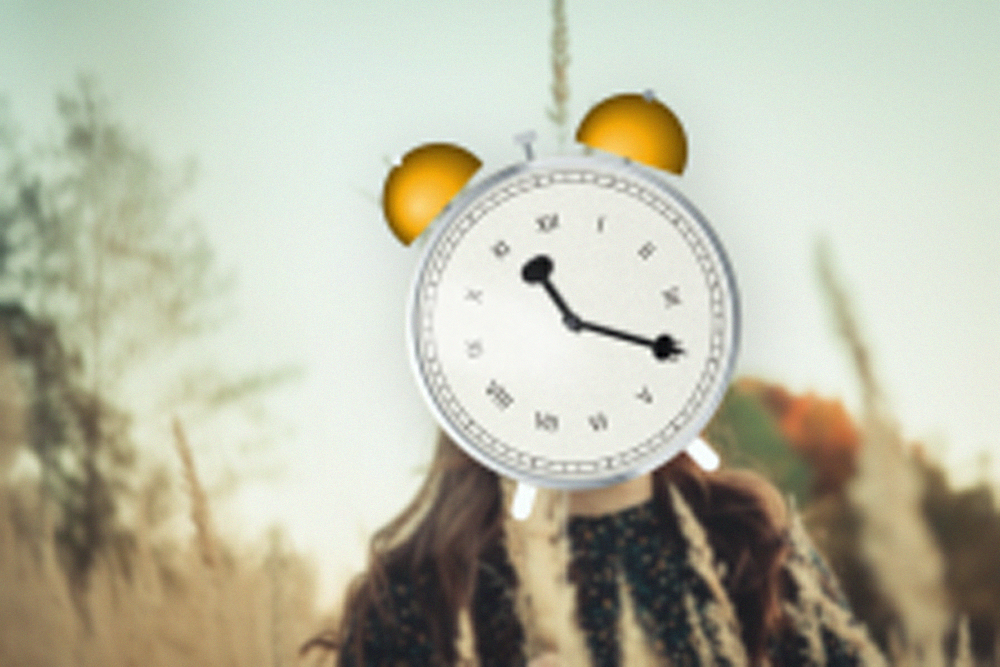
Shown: h=11 m=20
